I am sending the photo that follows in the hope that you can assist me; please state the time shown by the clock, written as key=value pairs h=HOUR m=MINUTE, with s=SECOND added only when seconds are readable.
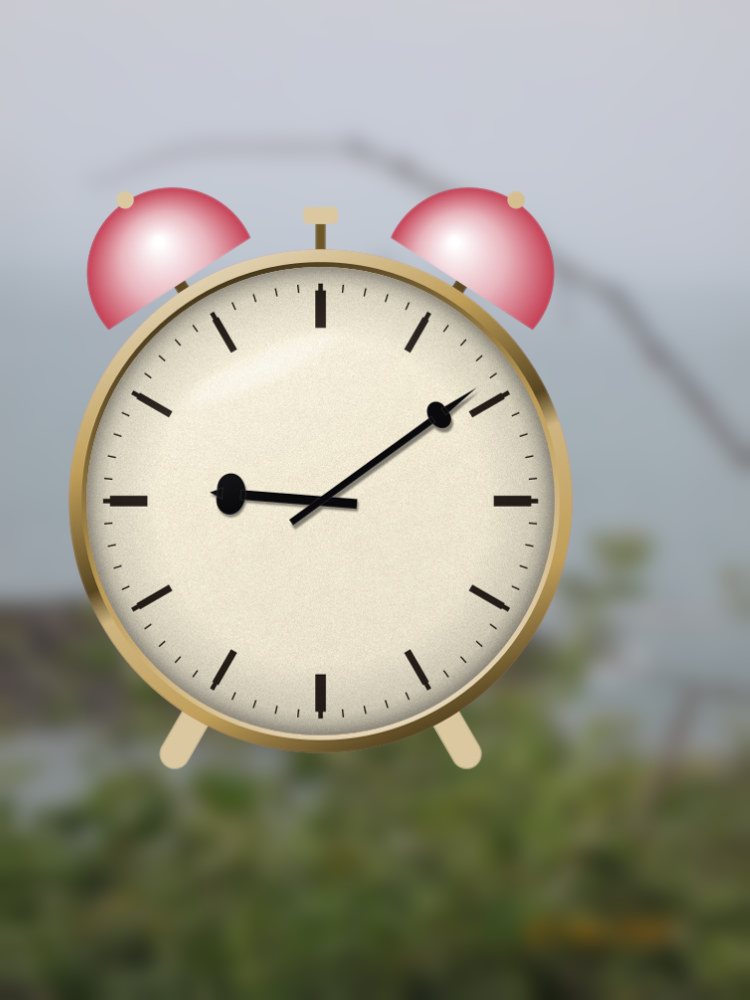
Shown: h=9 m=9
